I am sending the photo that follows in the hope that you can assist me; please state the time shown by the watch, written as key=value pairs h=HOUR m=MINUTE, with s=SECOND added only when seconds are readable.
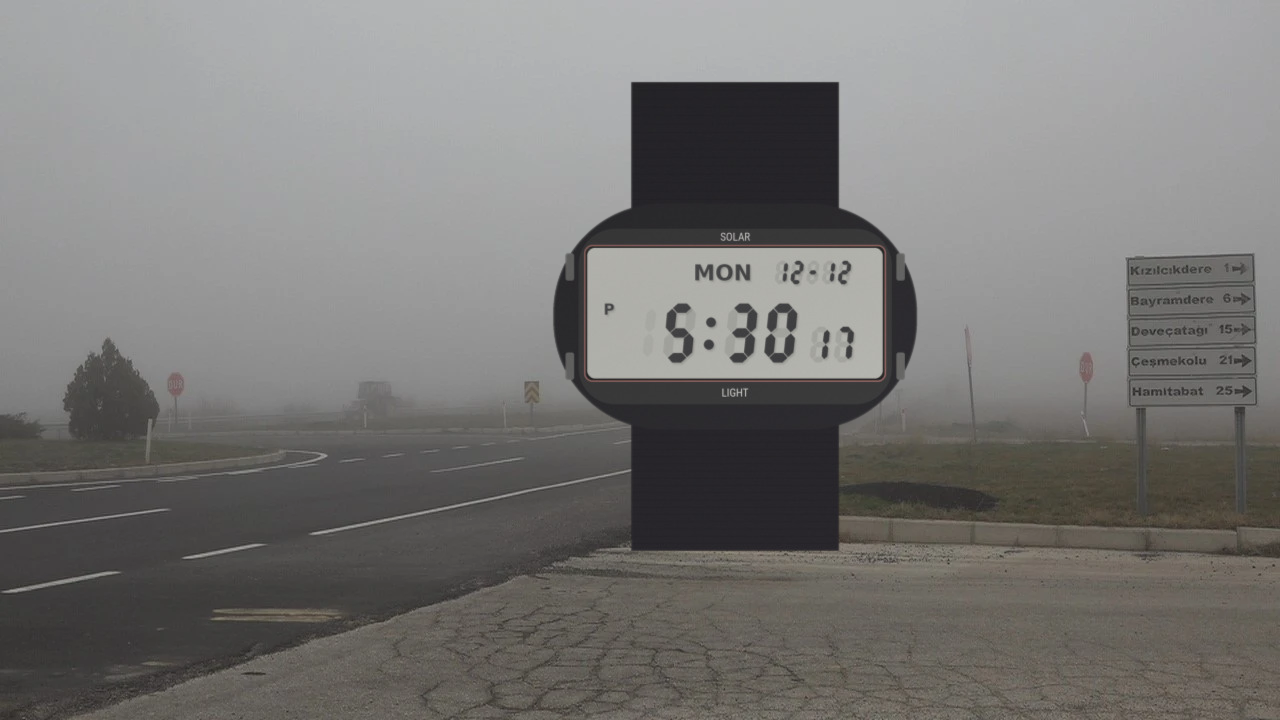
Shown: h=5 m=30 s=17
